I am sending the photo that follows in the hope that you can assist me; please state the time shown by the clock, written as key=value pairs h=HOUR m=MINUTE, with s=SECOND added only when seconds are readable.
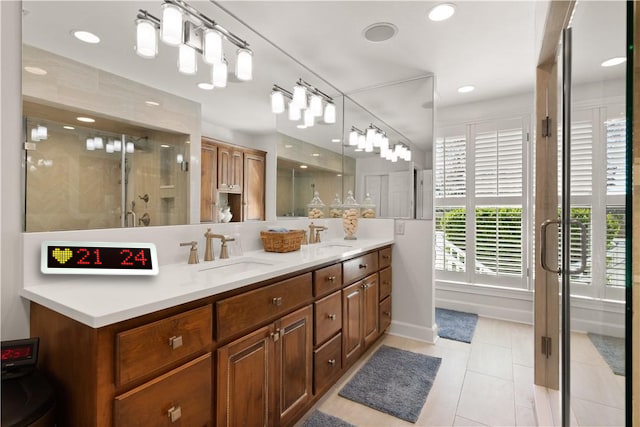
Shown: h=21 m=24
